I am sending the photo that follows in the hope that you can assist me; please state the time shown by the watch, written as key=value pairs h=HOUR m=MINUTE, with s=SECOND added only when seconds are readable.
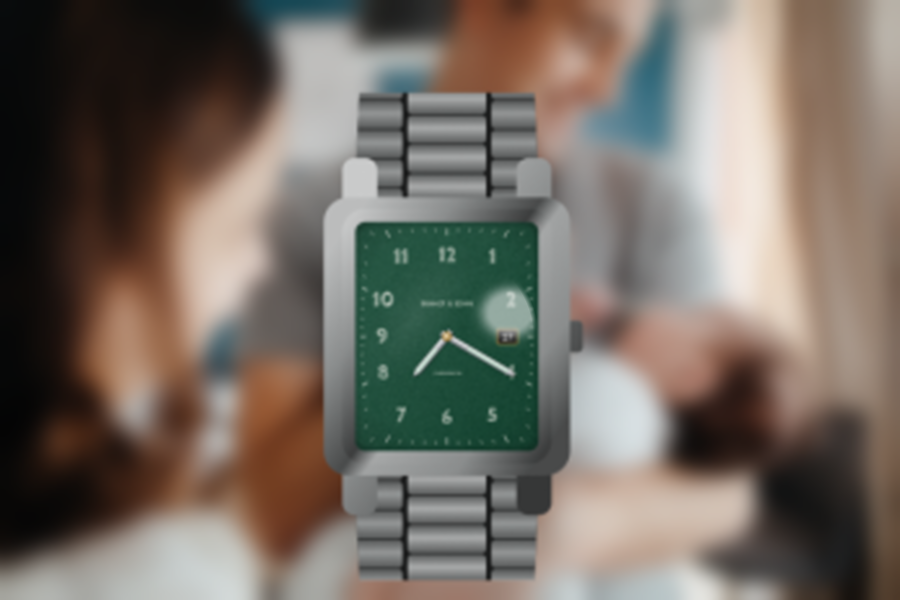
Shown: h=7 m=20
